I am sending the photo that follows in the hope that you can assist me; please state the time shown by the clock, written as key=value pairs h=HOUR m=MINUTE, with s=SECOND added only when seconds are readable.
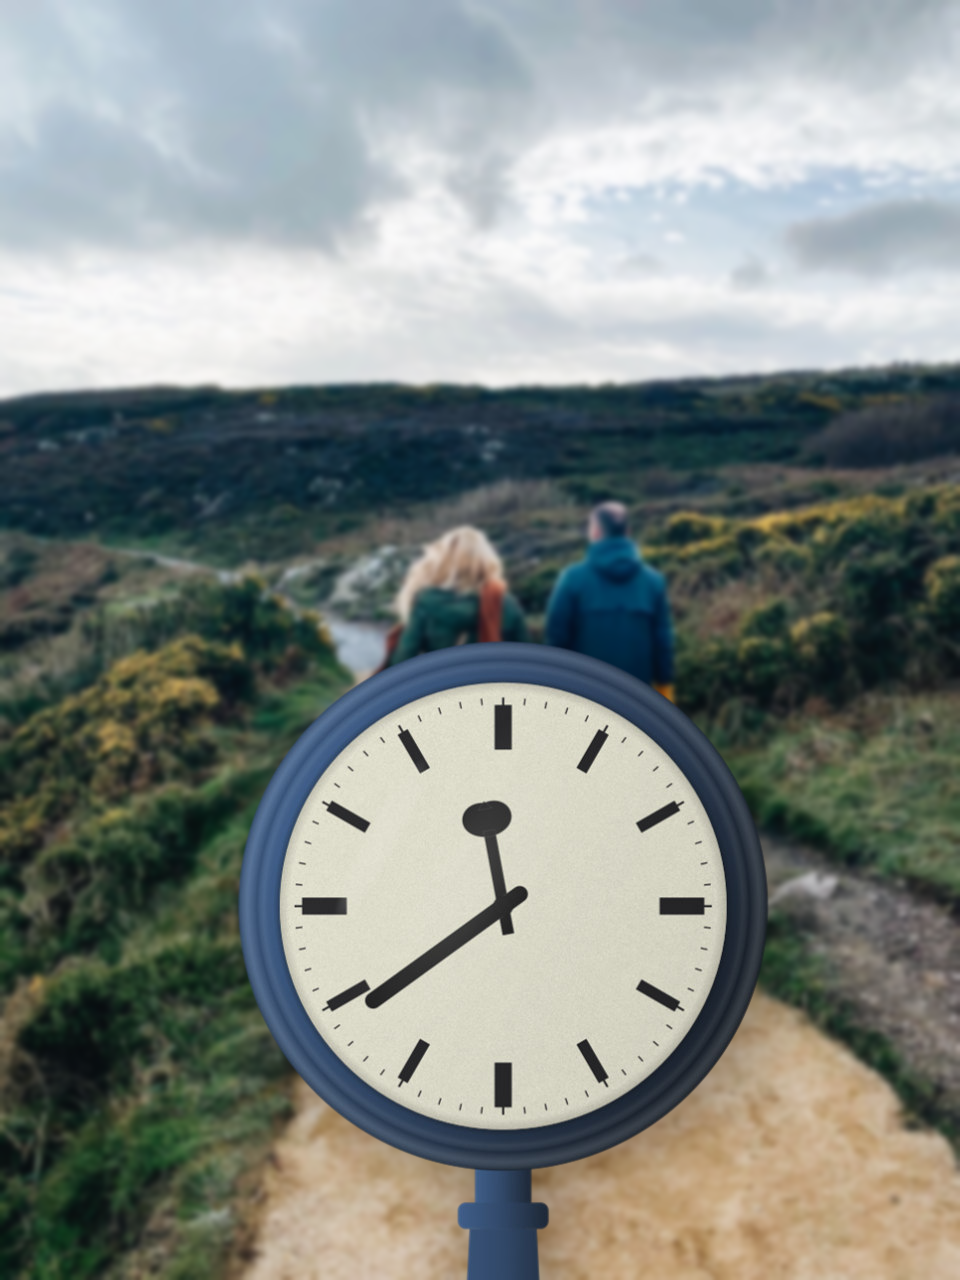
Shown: h=11 m=39
